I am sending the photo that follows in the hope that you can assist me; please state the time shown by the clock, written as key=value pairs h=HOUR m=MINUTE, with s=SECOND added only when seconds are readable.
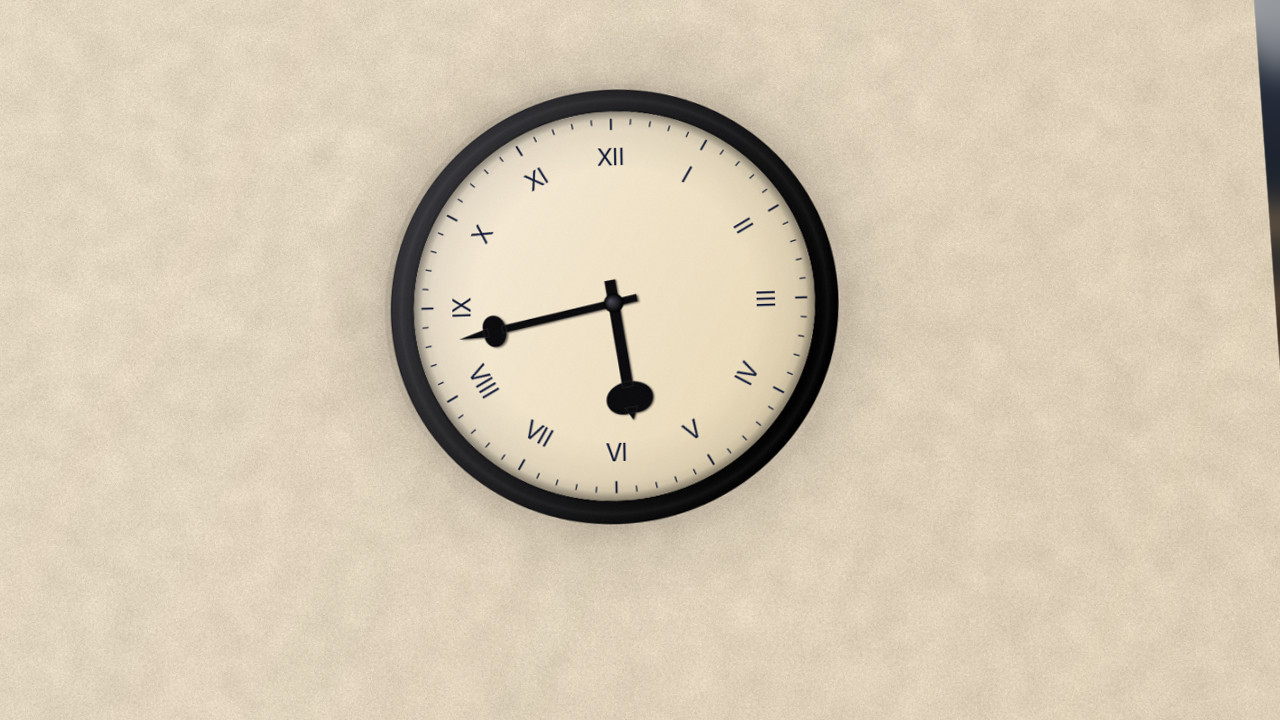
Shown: h=5 m=43
